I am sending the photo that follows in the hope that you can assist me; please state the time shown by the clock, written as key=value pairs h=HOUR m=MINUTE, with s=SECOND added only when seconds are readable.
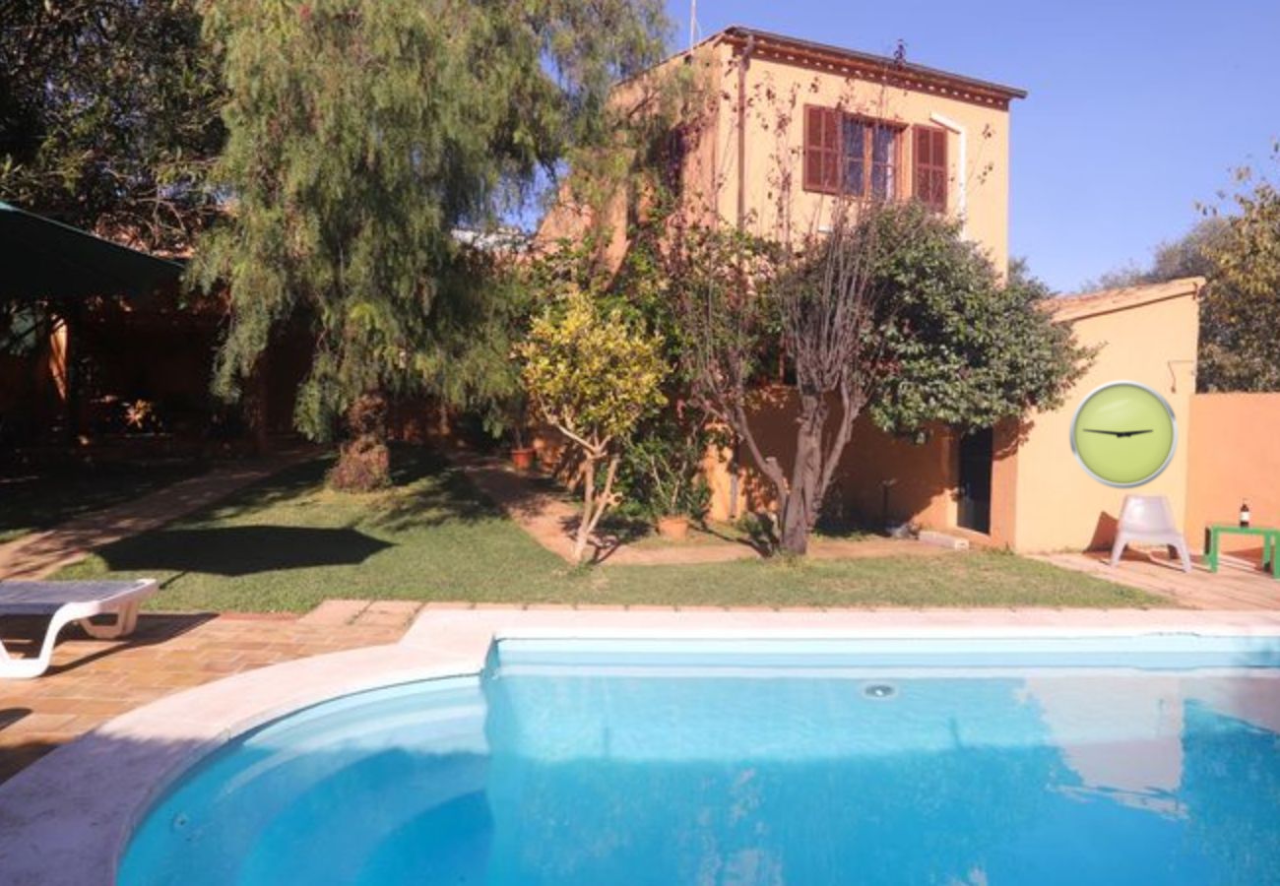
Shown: h=2 m=46
